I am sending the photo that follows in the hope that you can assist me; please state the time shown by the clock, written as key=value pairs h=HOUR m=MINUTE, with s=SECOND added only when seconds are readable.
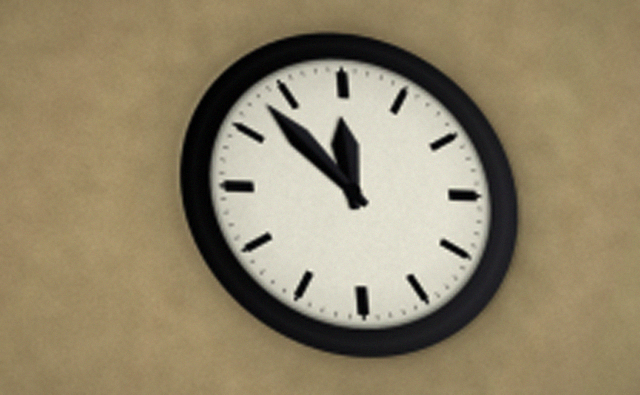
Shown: h=11 m=53
